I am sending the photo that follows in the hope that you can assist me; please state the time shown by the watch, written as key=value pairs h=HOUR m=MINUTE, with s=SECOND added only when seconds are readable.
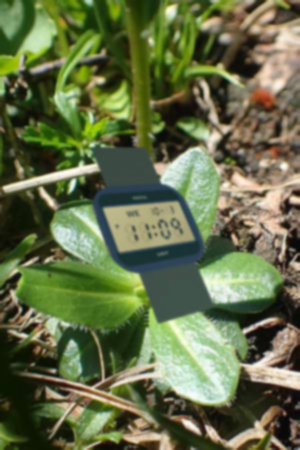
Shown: h=11 m=9
